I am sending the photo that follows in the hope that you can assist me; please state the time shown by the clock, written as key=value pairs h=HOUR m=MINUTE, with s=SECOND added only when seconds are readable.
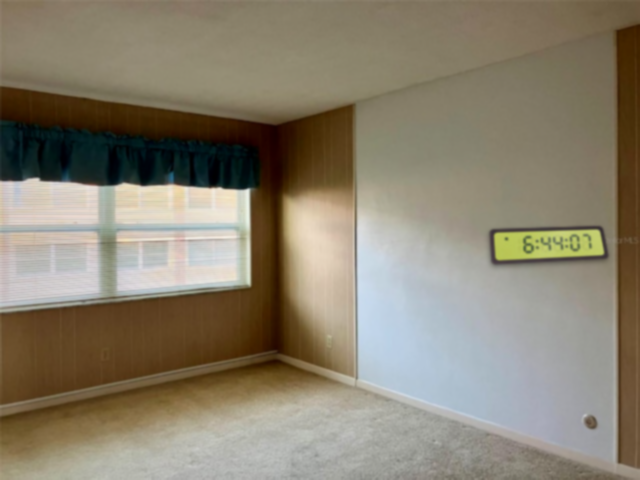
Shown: h=6 m=44 s=7
